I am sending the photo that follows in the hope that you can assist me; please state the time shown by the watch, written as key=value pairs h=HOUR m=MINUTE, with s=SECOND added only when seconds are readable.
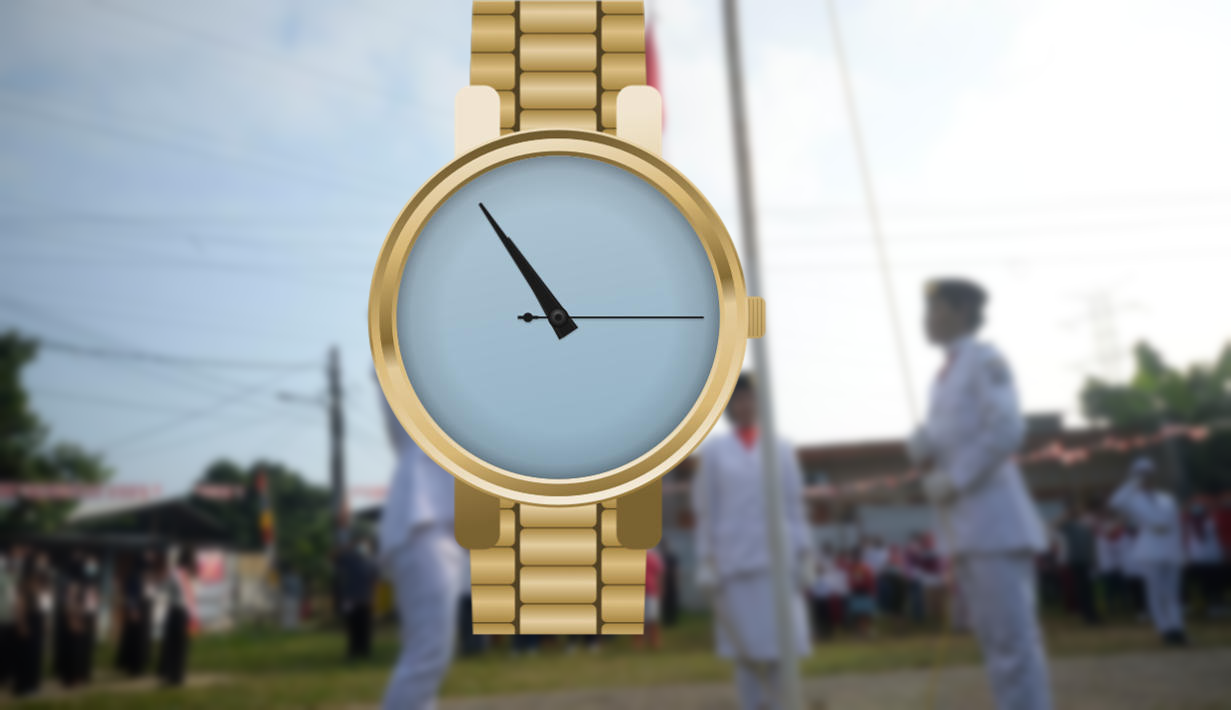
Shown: h=10 m=54 s=15
